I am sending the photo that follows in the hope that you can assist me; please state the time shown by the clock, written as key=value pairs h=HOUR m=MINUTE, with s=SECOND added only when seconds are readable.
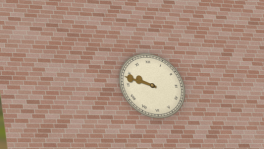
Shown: h=9 m=48
